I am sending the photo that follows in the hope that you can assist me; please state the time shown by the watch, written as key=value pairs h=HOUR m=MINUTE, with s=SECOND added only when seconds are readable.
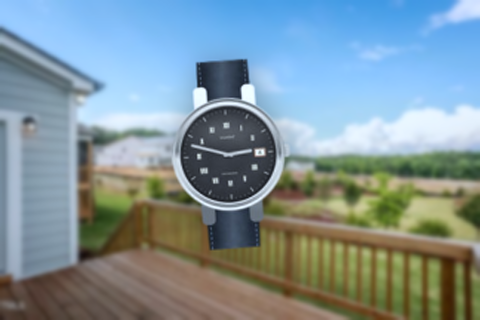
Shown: h=2 m=48
